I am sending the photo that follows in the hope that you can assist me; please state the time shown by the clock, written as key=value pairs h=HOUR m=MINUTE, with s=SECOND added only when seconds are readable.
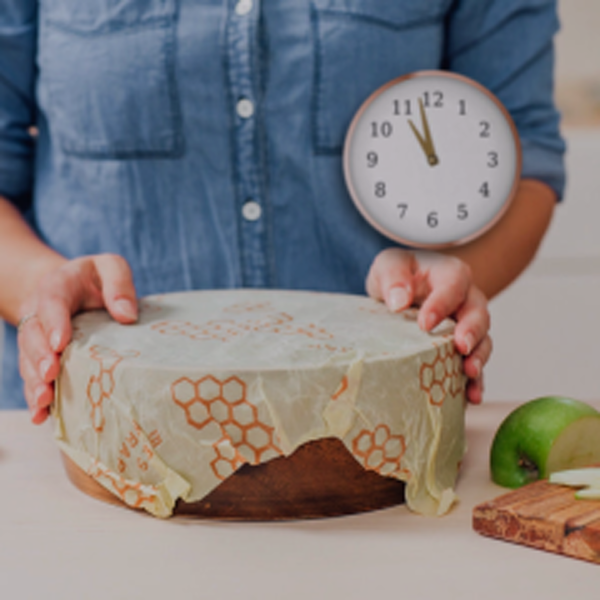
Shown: h=10 m=58
